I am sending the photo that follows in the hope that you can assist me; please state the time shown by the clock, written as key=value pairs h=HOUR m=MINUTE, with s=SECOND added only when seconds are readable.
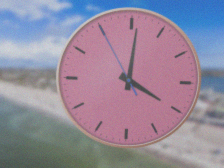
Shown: h=4 m=0 s=55
